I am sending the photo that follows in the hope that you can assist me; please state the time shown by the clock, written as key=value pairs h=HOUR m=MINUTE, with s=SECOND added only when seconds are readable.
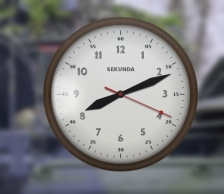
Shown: h=8 m=11 s=19
